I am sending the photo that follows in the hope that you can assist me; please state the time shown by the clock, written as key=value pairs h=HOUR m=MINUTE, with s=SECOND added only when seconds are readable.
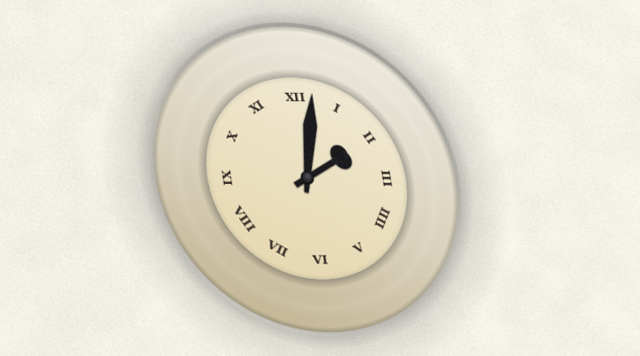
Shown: h=2 m=2
